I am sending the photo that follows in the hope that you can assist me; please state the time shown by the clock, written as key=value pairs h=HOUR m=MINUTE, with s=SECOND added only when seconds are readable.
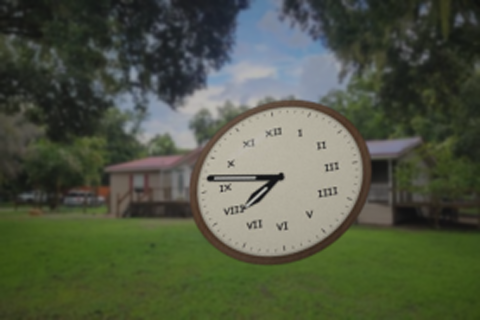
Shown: h=7 m=47
